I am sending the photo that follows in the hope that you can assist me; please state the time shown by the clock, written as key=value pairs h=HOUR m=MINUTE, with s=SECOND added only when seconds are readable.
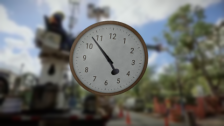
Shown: h=4 m=53
